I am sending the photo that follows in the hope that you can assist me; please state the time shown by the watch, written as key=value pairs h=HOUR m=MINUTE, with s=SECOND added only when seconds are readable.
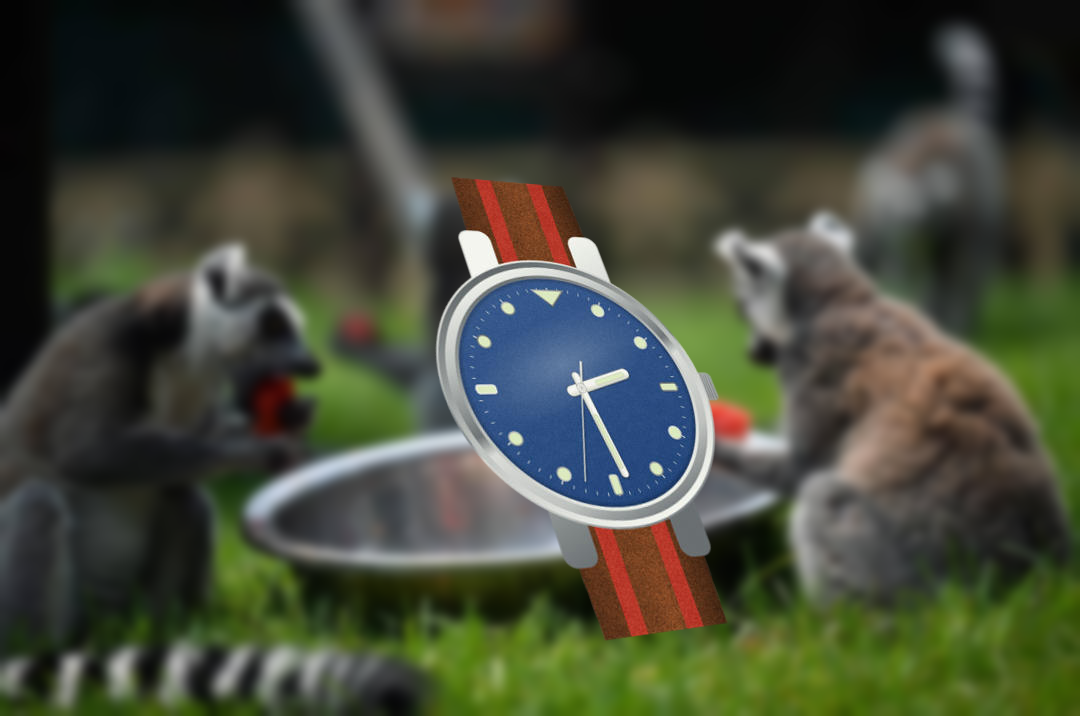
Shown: h=2 m=28 s=33
